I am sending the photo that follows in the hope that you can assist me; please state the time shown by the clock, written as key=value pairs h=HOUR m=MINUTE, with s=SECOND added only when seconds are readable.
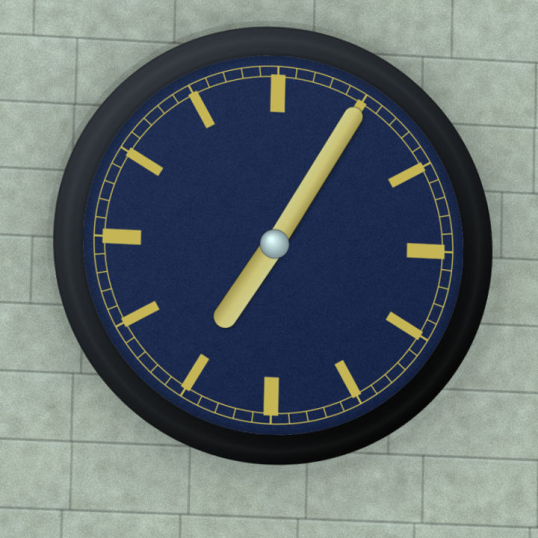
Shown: h=7 m=5
